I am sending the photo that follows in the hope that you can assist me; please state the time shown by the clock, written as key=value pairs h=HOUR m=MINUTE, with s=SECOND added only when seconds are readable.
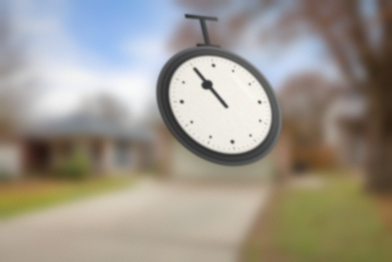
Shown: h=10 m=55
